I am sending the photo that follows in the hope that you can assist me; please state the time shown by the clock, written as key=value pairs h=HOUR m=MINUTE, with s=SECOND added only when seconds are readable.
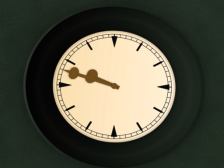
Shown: h=9 m=48
